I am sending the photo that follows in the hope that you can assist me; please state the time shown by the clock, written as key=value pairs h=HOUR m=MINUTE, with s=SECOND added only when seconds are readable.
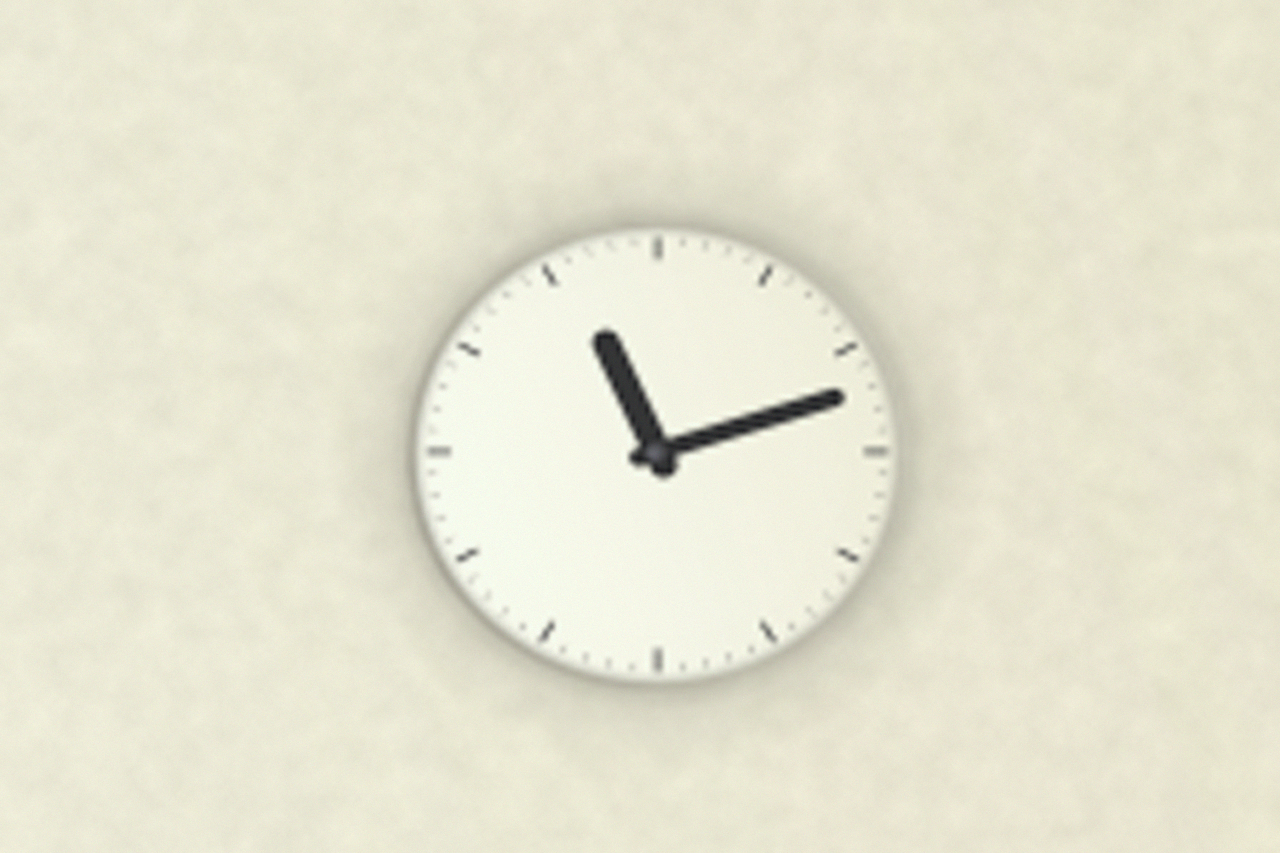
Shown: h=11 m=12
